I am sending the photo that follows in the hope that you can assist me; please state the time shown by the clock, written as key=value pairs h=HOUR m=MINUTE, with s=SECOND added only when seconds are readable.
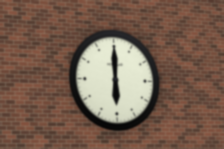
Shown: h=6 m=0
